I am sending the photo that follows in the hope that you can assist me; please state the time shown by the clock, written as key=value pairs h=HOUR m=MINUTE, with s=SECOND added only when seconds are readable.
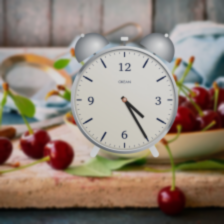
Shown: h=4 m=25
